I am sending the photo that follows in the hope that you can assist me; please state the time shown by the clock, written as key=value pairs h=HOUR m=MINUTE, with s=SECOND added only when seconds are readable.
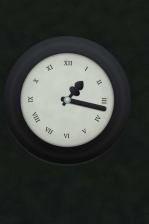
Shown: h=1 m=17
